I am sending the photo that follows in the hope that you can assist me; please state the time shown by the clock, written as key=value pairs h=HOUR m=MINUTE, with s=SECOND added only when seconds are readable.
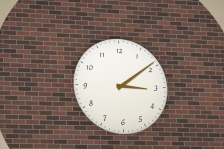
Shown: h=3 m=9
